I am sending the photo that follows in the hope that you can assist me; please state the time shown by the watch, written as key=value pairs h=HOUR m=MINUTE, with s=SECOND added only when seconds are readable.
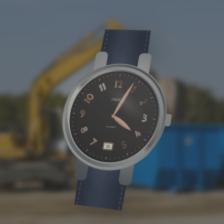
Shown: h=4 m=4
